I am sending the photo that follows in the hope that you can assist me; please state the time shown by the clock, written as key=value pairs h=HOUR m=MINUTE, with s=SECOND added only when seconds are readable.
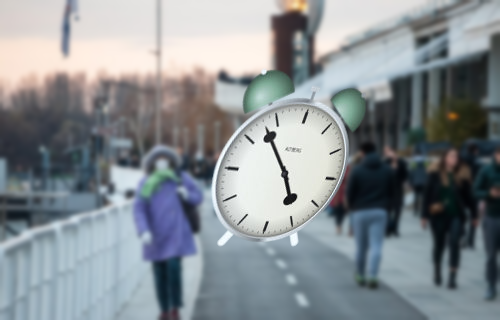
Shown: h=4 m=53
